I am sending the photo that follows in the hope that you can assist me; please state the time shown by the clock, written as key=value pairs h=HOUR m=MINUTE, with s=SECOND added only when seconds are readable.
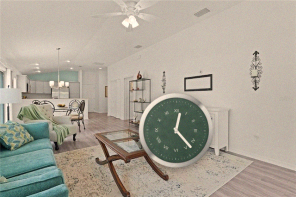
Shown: h=12 m=23
